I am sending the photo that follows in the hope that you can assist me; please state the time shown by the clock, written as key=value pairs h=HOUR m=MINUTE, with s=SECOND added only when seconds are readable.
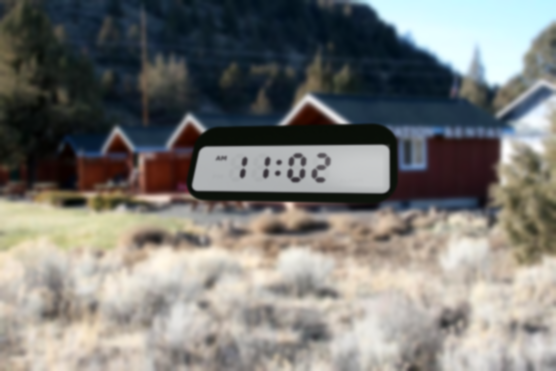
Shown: h=11 m=2
